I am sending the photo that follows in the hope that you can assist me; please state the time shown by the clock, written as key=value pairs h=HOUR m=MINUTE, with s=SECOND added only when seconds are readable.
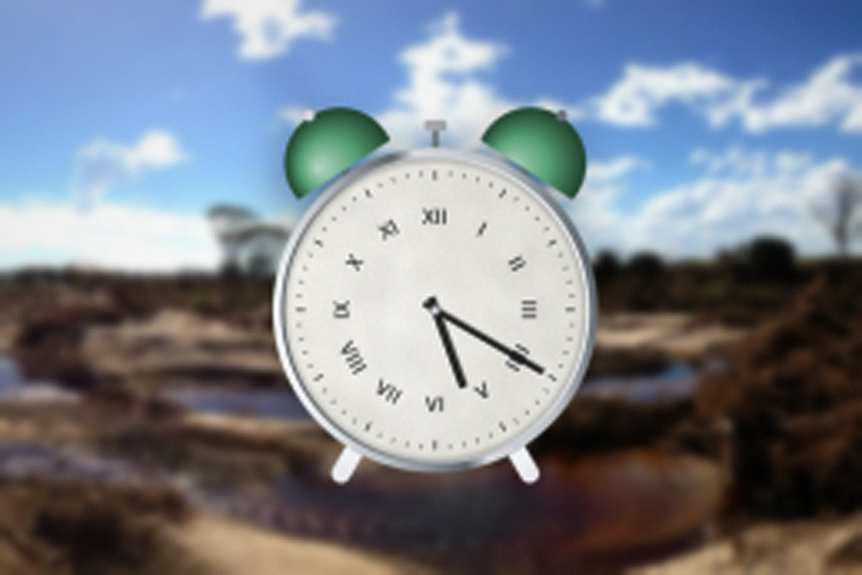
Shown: h=5 m=20
